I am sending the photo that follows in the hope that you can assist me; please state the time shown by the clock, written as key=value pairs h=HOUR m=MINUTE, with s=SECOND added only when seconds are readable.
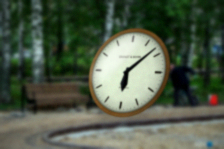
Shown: h=6 m=8
